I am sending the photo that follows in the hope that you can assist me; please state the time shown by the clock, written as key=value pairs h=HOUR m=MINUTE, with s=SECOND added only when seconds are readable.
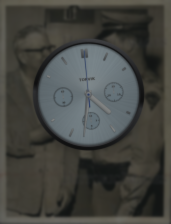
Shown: h=4 m=32
